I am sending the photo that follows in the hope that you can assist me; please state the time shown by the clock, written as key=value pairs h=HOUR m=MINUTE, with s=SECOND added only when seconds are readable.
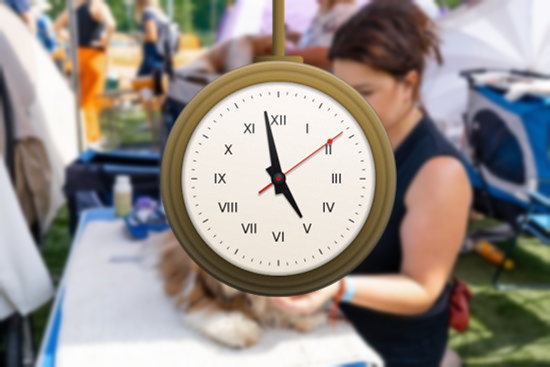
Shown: h=4 m=58 s=9
